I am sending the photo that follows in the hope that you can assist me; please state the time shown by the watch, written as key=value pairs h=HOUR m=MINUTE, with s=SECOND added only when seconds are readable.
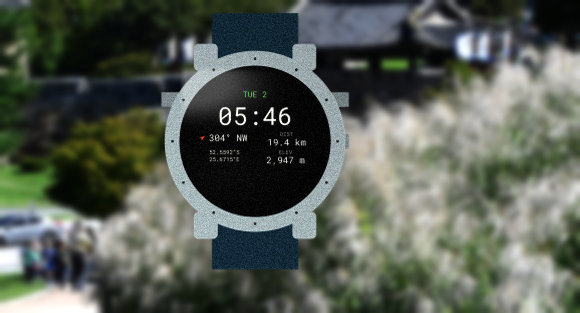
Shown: h=5 m=46
